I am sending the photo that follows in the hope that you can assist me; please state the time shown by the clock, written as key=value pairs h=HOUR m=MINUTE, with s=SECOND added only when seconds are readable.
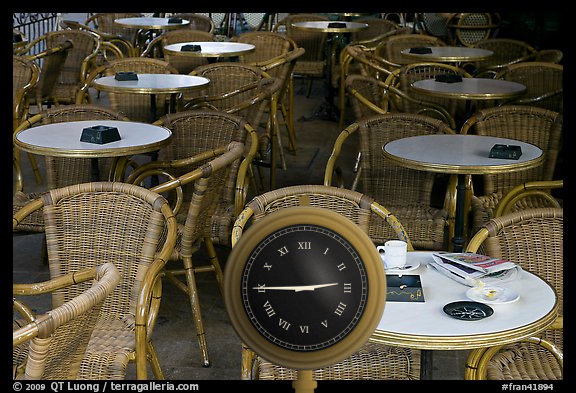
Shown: h=2 m=45
